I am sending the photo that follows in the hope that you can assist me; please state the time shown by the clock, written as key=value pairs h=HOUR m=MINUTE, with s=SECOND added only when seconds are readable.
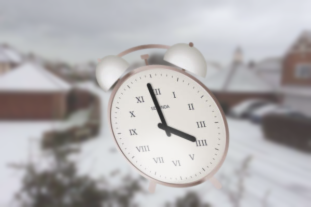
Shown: h=3 m=59
